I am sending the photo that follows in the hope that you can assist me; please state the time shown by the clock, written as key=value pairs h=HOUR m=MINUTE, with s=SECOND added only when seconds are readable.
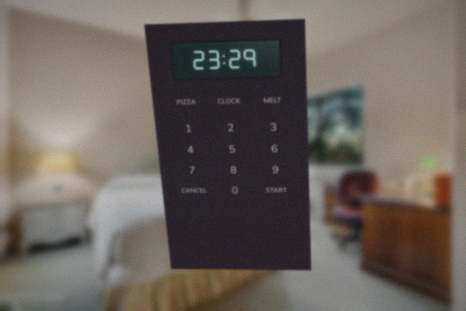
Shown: h=23 m=29
